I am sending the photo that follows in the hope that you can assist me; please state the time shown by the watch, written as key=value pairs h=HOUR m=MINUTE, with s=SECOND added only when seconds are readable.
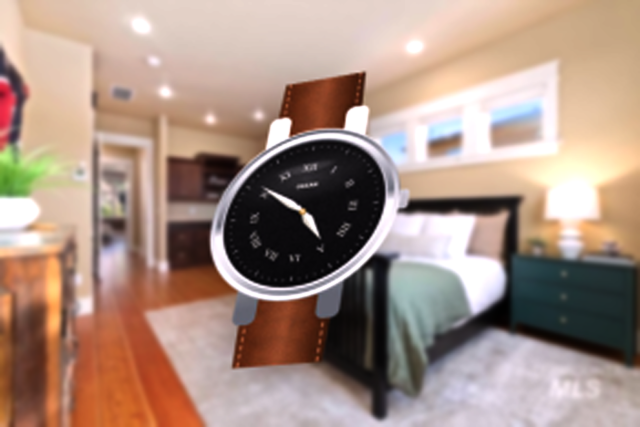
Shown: h=4 m=51
